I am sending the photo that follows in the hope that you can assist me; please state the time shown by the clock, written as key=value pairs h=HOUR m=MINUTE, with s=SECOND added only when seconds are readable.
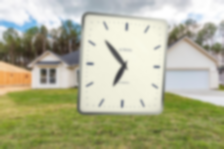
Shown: h=6 m=53
